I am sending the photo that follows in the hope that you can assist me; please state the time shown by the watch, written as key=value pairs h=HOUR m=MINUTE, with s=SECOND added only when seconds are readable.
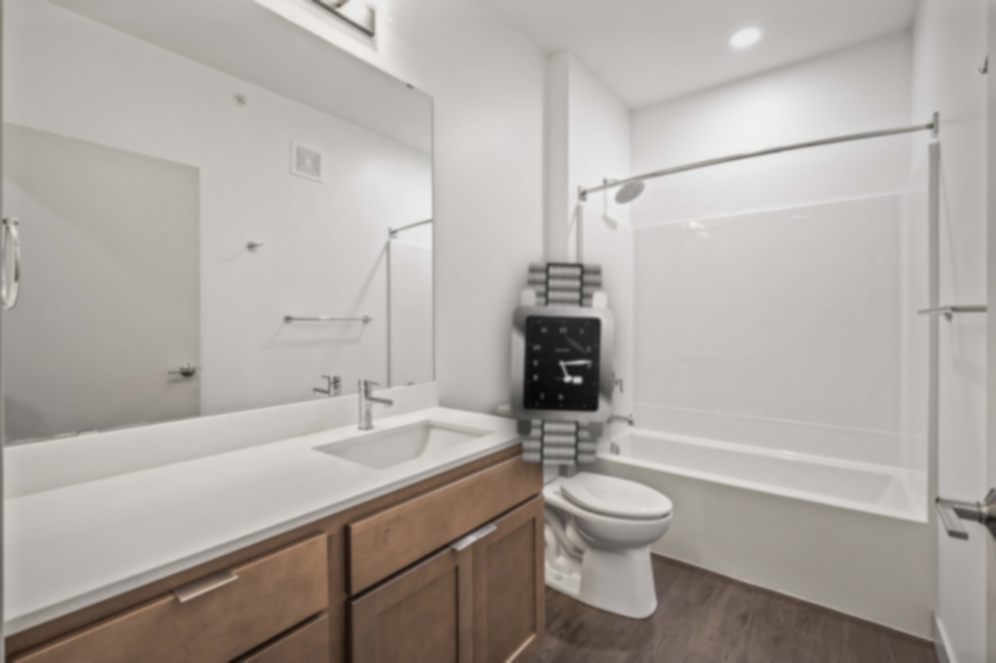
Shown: h=5 m=14
